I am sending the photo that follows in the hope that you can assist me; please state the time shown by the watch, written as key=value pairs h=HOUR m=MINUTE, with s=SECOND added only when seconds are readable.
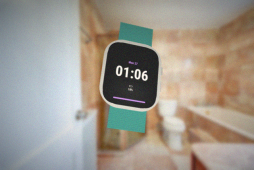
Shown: h=1 m=6
